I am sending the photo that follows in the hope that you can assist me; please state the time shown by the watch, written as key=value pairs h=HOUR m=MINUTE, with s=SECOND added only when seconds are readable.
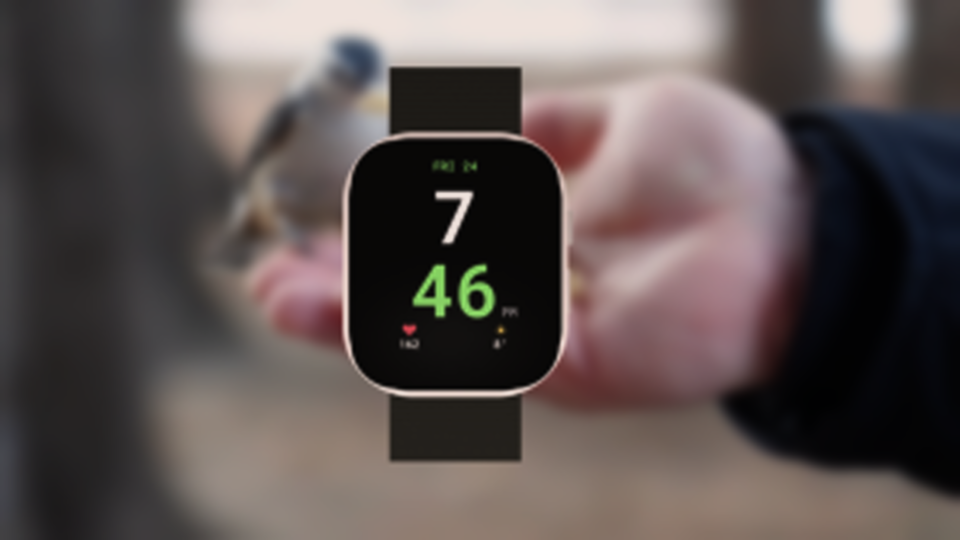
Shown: h=7 m=46
